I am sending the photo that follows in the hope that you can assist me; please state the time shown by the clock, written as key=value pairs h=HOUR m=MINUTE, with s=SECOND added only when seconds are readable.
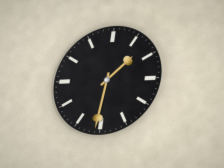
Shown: h=1 m=31
